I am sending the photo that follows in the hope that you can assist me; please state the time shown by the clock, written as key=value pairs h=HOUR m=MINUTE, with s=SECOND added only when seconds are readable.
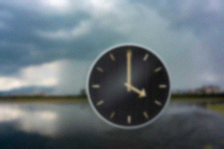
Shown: h=4 m=0
